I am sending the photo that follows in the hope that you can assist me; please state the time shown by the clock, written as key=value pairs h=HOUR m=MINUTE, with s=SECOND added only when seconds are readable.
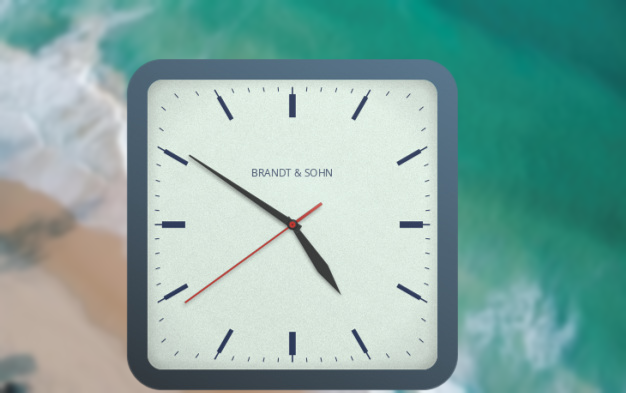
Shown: h=4 m=50 s=39
